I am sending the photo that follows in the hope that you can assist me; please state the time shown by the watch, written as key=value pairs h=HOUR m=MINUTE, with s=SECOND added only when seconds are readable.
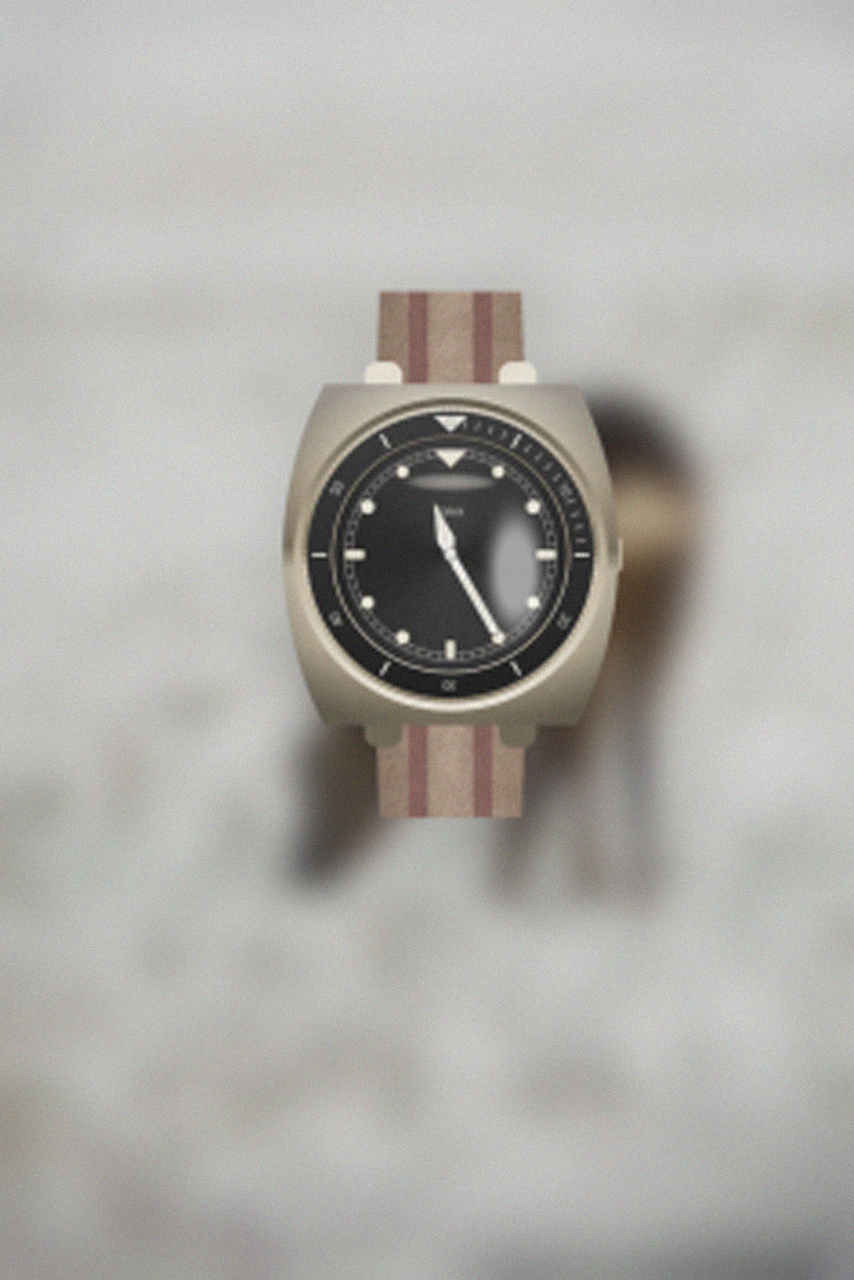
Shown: h=11 m=25
